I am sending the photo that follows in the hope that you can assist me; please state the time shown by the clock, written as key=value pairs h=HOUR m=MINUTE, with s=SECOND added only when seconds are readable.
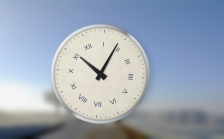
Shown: h=11 m=9
